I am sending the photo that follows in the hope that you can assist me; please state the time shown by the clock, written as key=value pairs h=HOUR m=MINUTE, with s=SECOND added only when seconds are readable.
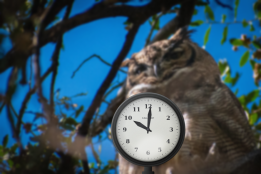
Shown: h=10 m=1
